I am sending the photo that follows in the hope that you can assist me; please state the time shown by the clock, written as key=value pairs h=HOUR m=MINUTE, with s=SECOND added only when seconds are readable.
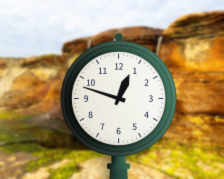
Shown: h=12 m=48
